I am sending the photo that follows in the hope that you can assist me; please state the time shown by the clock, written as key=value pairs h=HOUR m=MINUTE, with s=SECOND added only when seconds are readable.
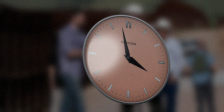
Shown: h=3 m=58
